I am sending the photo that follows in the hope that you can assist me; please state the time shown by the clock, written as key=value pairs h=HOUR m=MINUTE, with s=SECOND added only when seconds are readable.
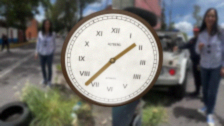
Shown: h=1 m=37
